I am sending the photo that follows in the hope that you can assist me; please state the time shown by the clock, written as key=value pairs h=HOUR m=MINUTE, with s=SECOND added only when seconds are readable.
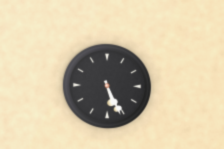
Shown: h=5 m=26
